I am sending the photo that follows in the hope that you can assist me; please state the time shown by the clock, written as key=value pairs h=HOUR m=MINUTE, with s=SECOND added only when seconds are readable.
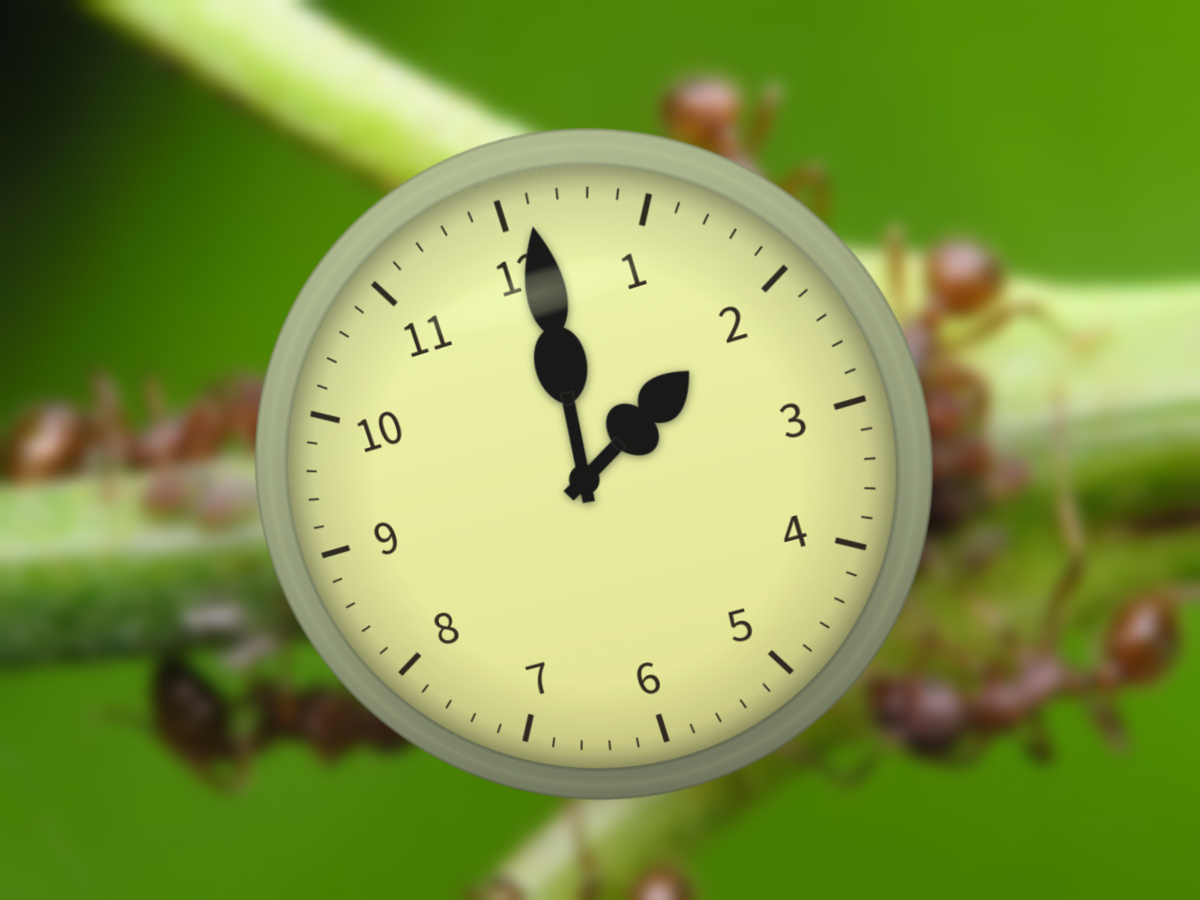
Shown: h=2 m=1
